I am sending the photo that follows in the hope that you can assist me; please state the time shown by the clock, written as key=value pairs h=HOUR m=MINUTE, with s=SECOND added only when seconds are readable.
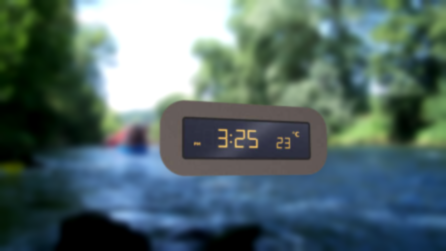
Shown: h=3 m=25
